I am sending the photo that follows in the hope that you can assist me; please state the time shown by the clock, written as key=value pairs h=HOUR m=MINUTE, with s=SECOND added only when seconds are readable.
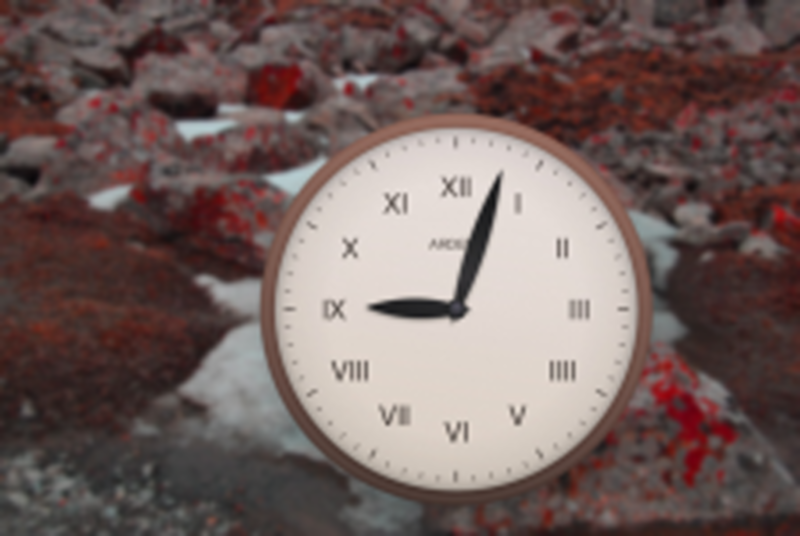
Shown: h=9 m=3
